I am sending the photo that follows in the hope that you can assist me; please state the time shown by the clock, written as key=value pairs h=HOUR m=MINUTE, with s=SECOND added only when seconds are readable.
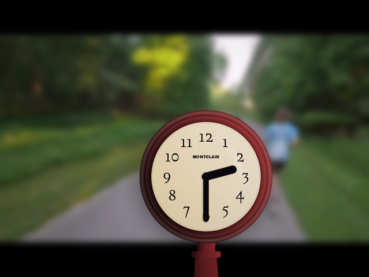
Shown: h=2 m=30
